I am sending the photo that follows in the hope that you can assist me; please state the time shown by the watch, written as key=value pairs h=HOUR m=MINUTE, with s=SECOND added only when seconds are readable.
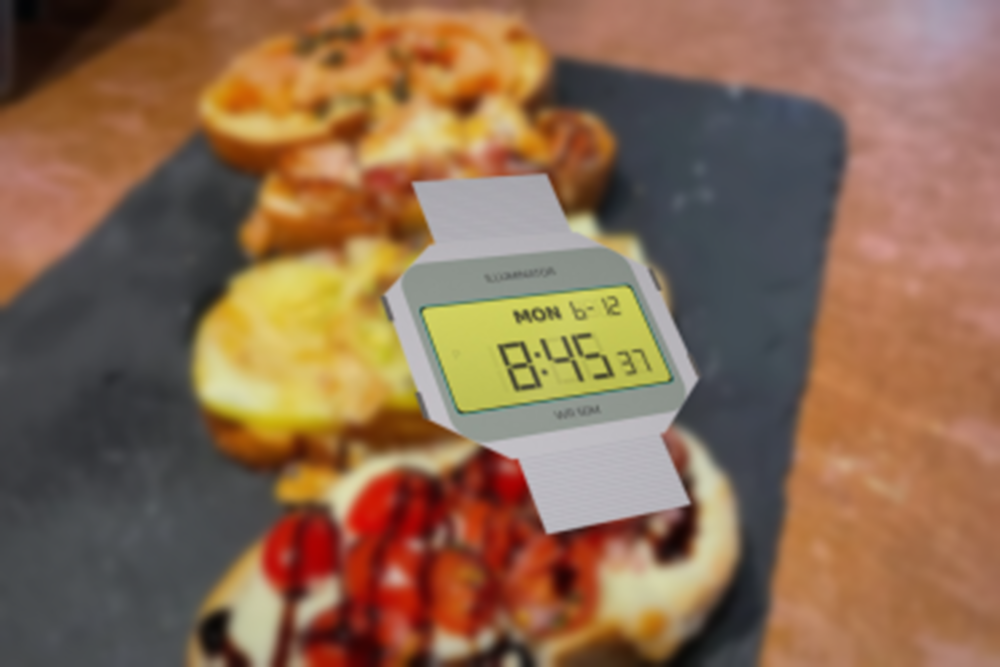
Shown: h=8 m=45 s=37
